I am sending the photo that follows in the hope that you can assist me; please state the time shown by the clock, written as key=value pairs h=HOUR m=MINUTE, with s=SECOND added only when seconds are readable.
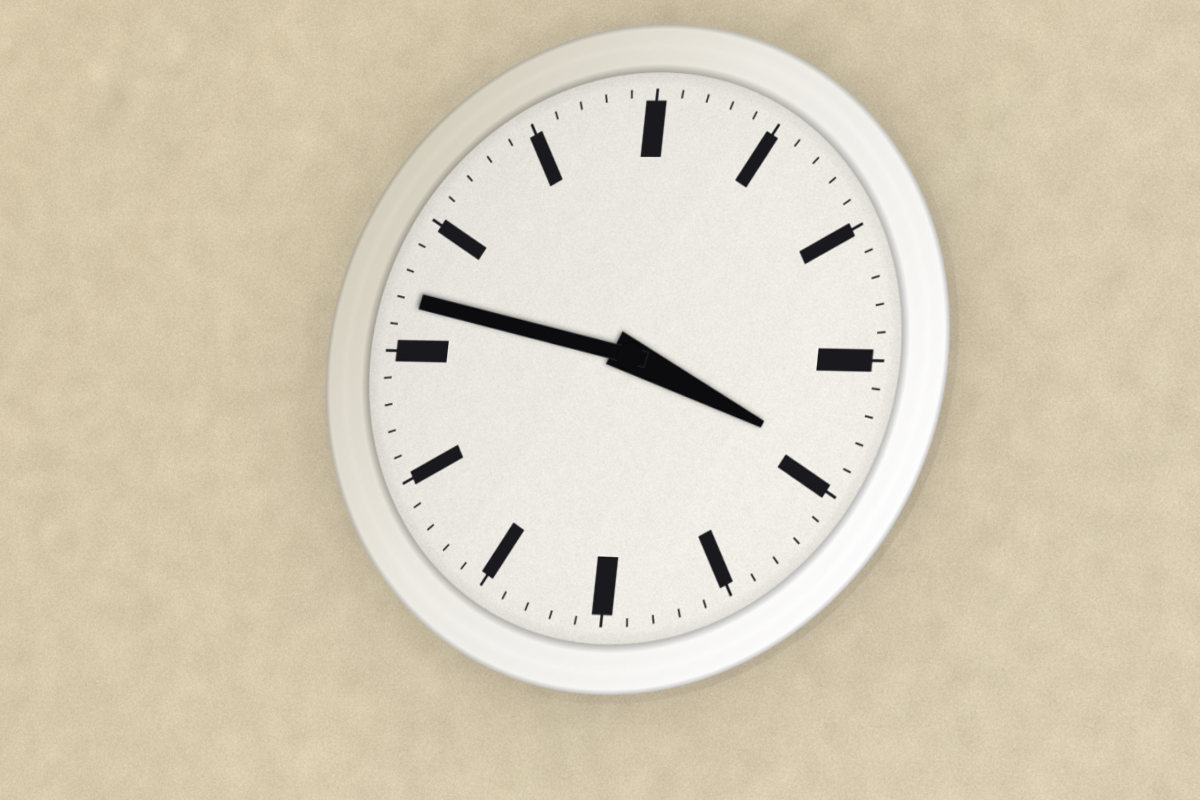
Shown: h=3 m=47
